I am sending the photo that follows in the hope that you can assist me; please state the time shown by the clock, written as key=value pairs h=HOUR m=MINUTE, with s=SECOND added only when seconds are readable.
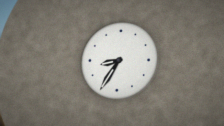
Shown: h=8 m=35
